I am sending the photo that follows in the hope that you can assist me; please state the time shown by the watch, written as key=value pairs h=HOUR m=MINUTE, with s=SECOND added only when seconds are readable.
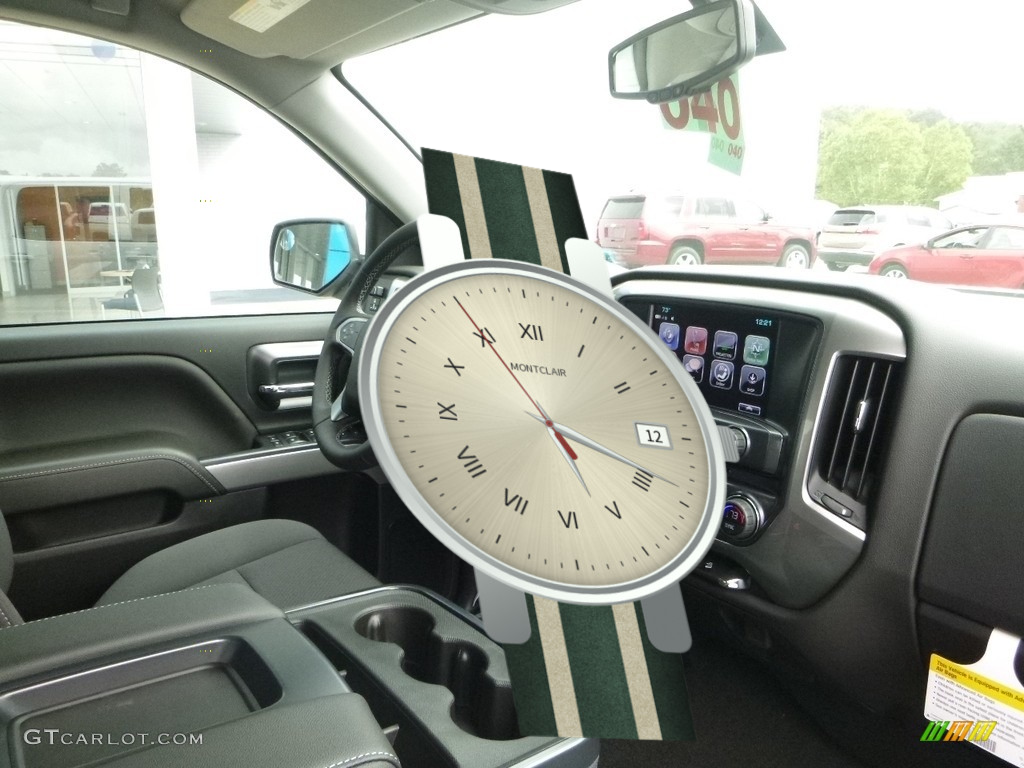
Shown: h=5 m=18 s=55
